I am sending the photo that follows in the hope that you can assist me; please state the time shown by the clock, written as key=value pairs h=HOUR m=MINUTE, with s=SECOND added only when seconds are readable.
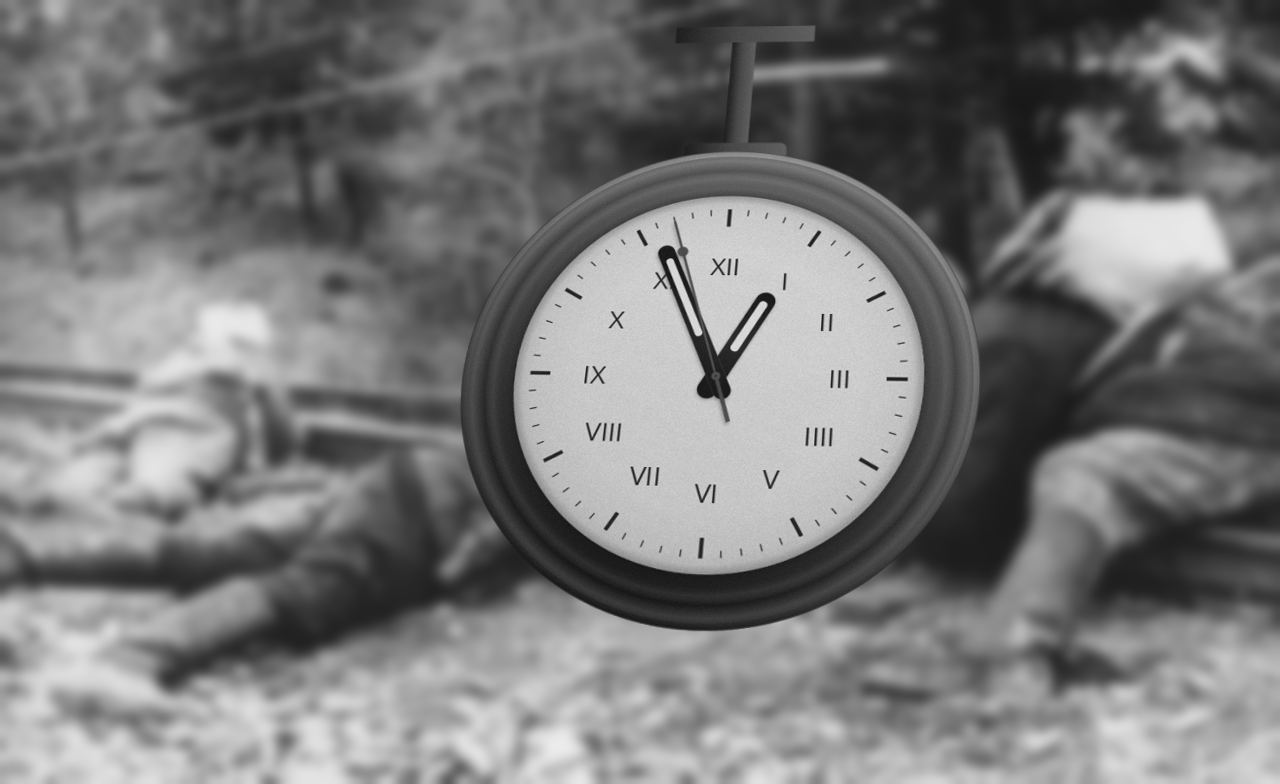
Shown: h=12 m=55 s=57
